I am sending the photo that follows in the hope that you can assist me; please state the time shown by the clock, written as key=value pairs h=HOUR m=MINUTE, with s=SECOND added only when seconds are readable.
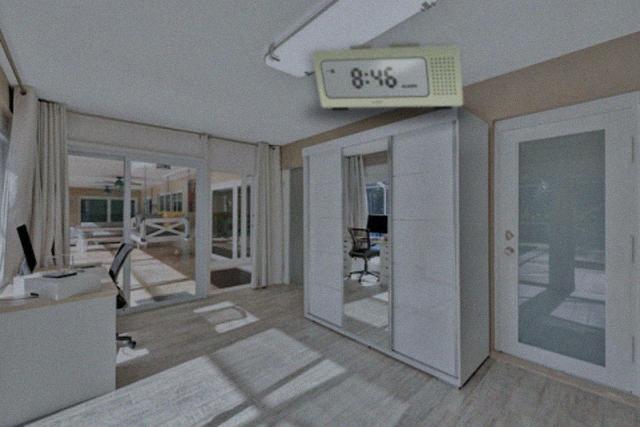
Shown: h=8 m=46
